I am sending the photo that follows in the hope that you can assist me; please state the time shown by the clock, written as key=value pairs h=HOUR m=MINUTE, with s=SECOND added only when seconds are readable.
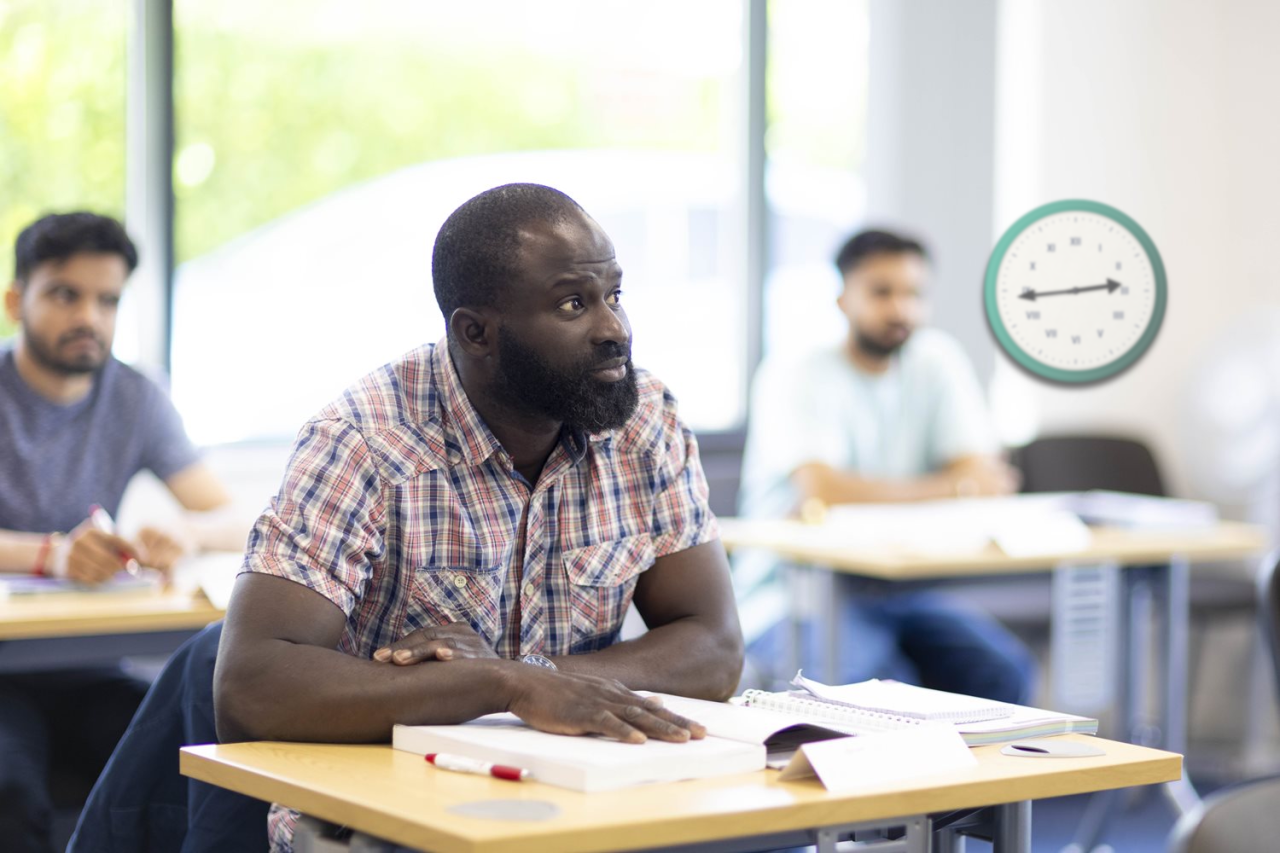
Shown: h=2 m=44
